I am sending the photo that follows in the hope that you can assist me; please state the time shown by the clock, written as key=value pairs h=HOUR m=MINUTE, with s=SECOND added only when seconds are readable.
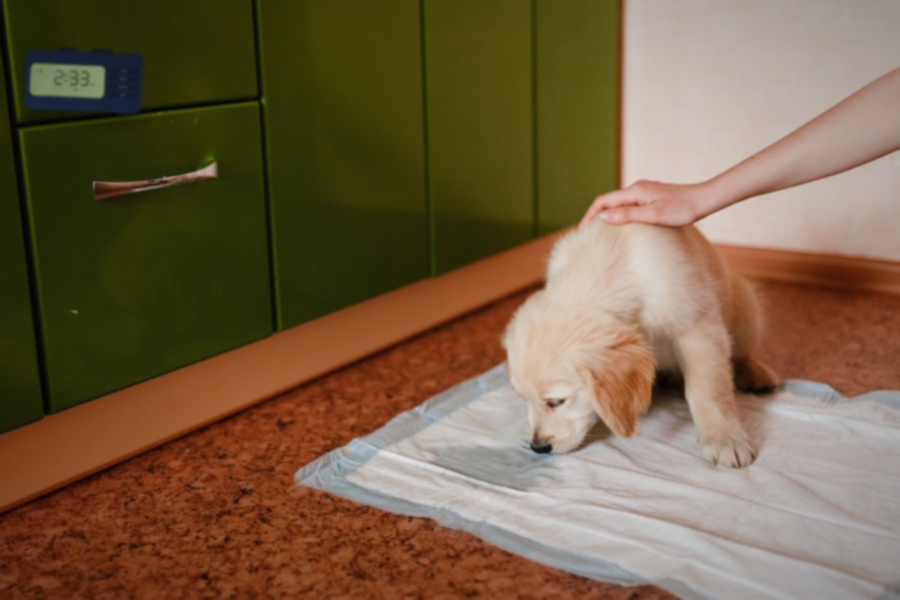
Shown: h=2 m=33
